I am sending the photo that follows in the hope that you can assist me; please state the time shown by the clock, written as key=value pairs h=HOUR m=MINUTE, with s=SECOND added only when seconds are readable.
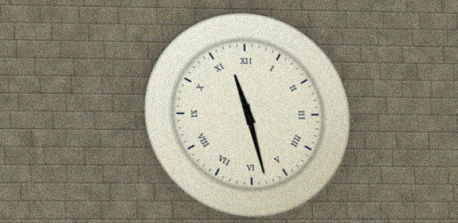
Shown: h=11 m=28
